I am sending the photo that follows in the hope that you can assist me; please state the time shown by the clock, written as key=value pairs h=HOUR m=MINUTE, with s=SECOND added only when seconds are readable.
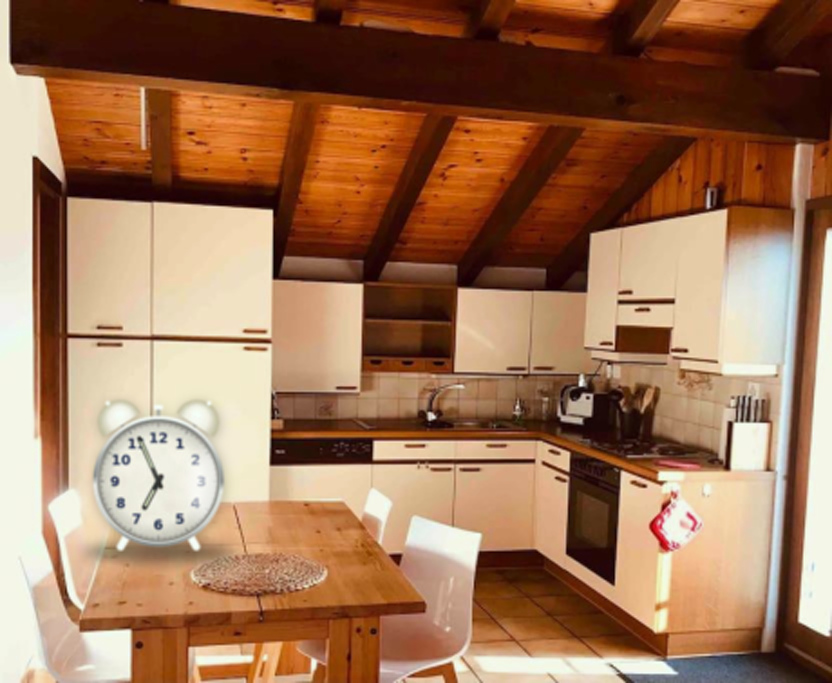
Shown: h=6 m=56
